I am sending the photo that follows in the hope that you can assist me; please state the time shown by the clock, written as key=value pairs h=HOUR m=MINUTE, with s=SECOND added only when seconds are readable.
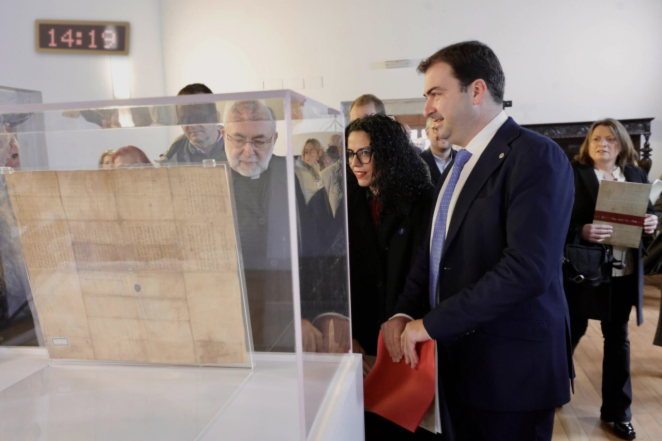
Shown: h=14 m=19
